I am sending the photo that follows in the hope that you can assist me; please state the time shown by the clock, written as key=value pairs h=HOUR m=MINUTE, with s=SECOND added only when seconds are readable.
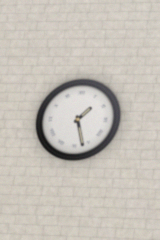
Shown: h=1 m=27
